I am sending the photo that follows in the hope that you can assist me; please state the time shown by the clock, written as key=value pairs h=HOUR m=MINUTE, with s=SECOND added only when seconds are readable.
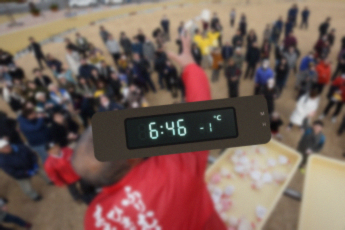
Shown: h=6 m=46
